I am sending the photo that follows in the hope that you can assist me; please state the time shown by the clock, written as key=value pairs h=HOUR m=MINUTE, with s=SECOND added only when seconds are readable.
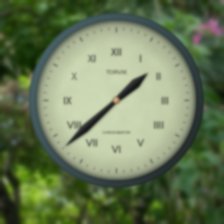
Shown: h=1 m=38
